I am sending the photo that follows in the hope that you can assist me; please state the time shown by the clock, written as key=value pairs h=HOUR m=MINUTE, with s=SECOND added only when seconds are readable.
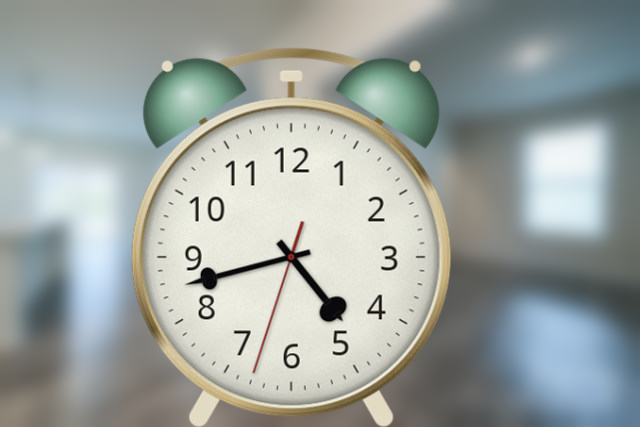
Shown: h=4 m=42 s=33
